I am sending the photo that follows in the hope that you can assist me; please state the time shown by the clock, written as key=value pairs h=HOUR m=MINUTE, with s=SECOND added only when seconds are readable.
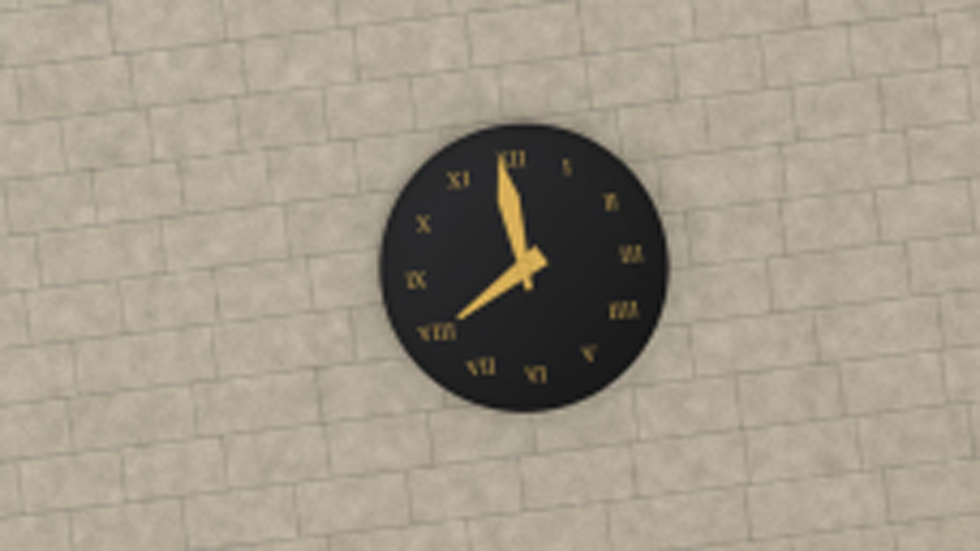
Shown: h=7 m=59
